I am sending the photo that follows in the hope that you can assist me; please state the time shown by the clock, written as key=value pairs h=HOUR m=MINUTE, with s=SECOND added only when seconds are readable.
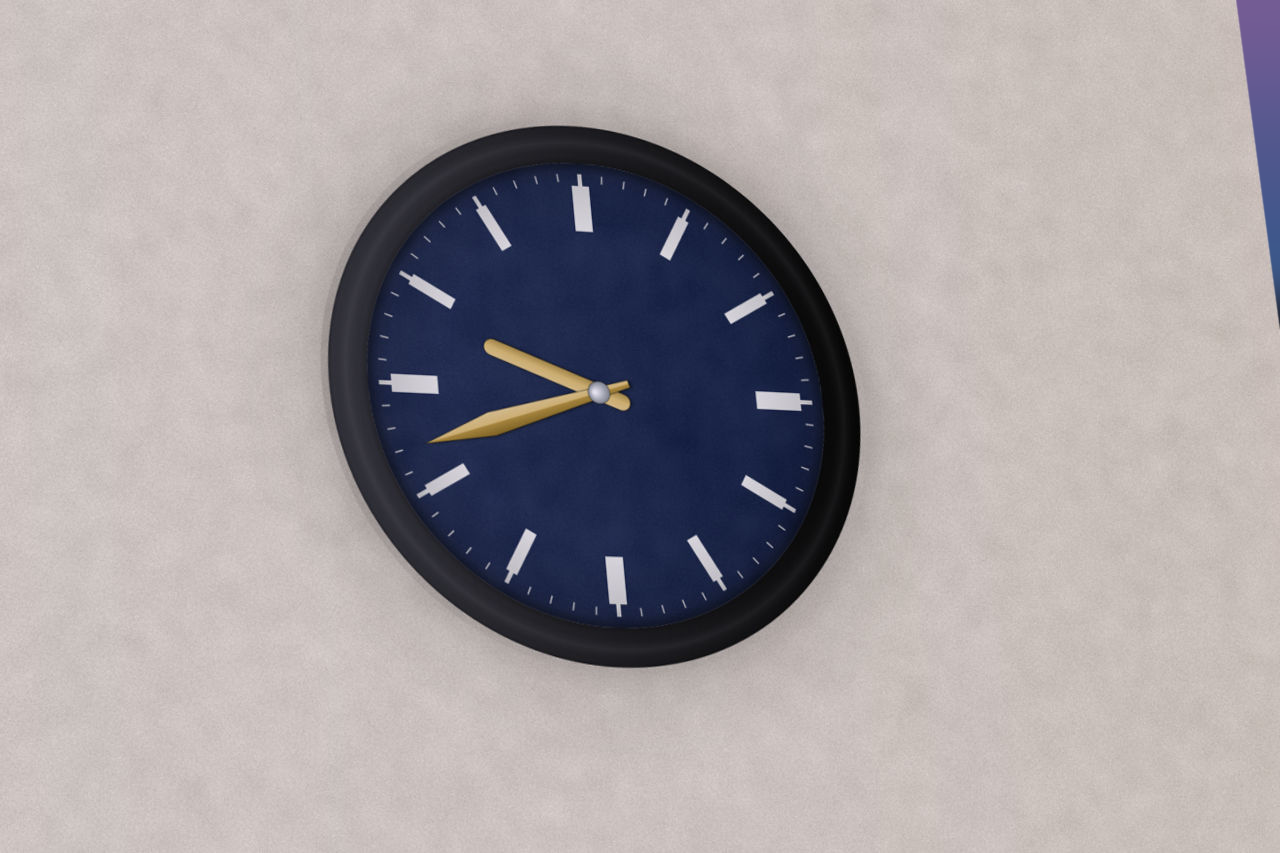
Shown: h=9 m=42
